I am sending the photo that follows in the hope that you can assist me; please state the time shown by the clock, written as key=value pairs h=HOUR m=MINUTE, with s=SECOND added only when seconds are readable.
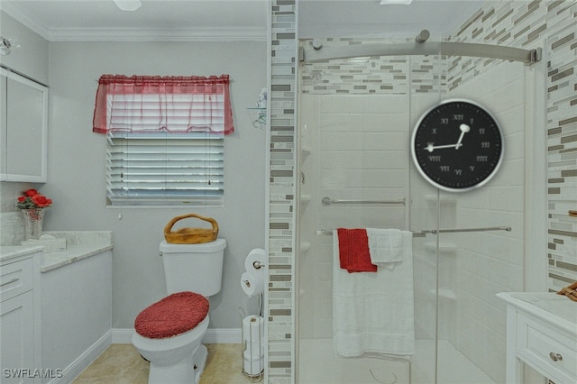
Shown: h=12 m=44
